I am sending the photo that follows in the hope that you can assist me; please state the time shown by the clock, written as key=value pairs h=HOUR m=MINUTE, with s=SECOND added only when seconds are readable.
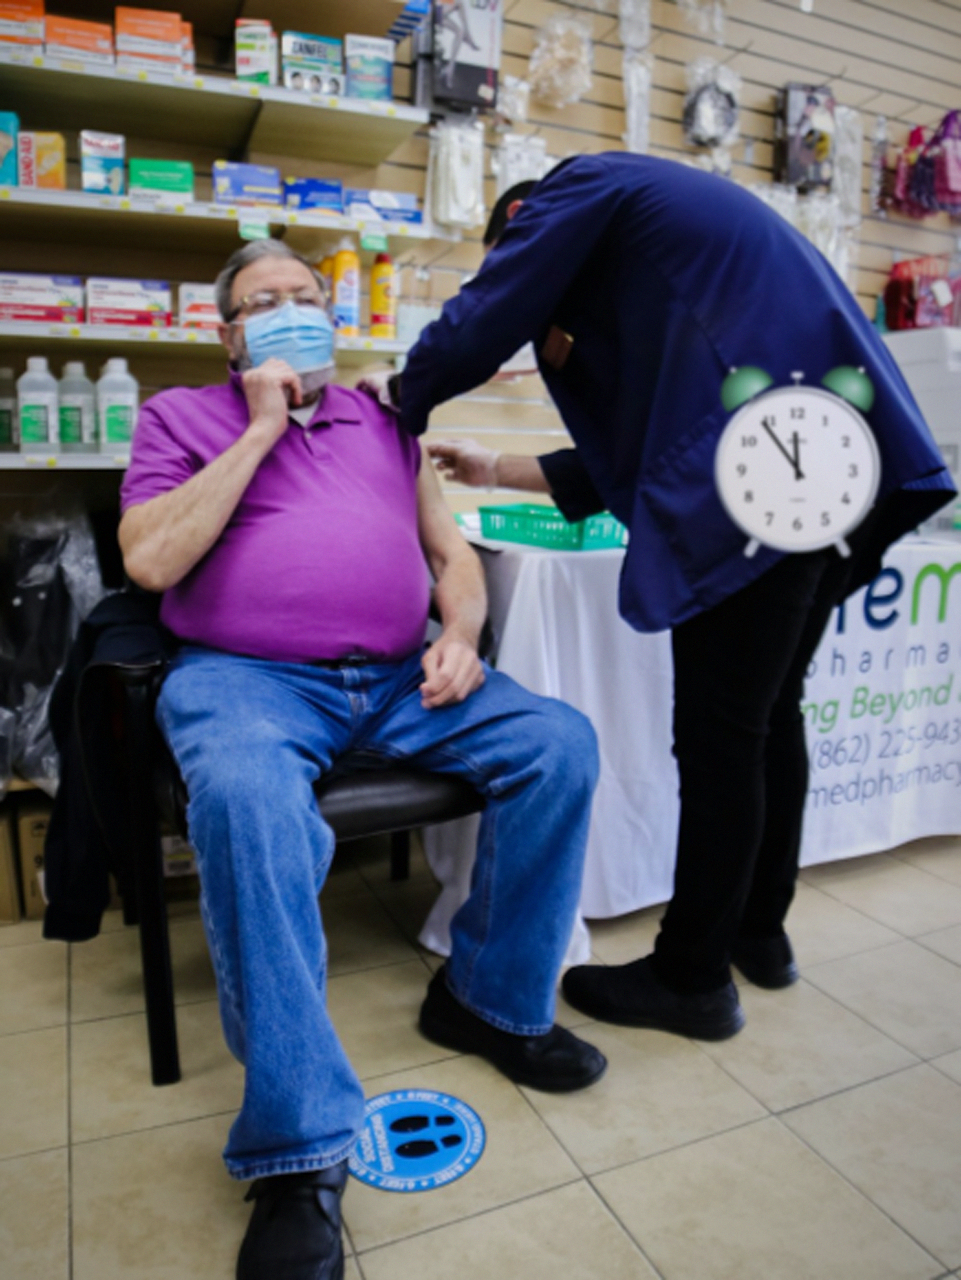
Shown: h=11 m=54
